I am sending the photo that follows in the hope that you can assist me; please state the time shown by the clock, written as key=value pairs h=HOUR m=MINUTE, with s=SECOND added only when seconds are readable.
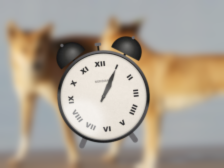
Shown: h=1 m=5
